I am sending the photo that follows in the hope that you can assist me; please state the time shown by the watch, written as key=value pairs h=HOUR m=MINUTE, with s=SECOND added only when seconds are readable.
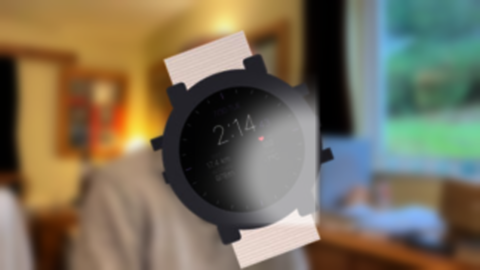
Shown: h=2 m=14
